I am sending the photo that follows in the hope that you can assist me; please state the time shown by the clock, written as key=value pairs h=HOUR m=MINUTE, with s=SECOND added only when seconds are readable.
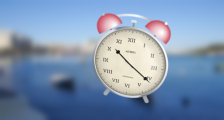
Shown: h=10 m=21
